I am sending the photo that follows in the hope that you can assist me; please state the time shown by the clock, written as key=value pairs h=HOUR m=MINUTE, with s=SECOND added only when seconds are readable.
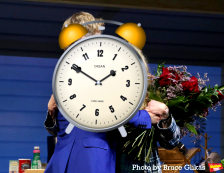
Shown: h=1 m=50
